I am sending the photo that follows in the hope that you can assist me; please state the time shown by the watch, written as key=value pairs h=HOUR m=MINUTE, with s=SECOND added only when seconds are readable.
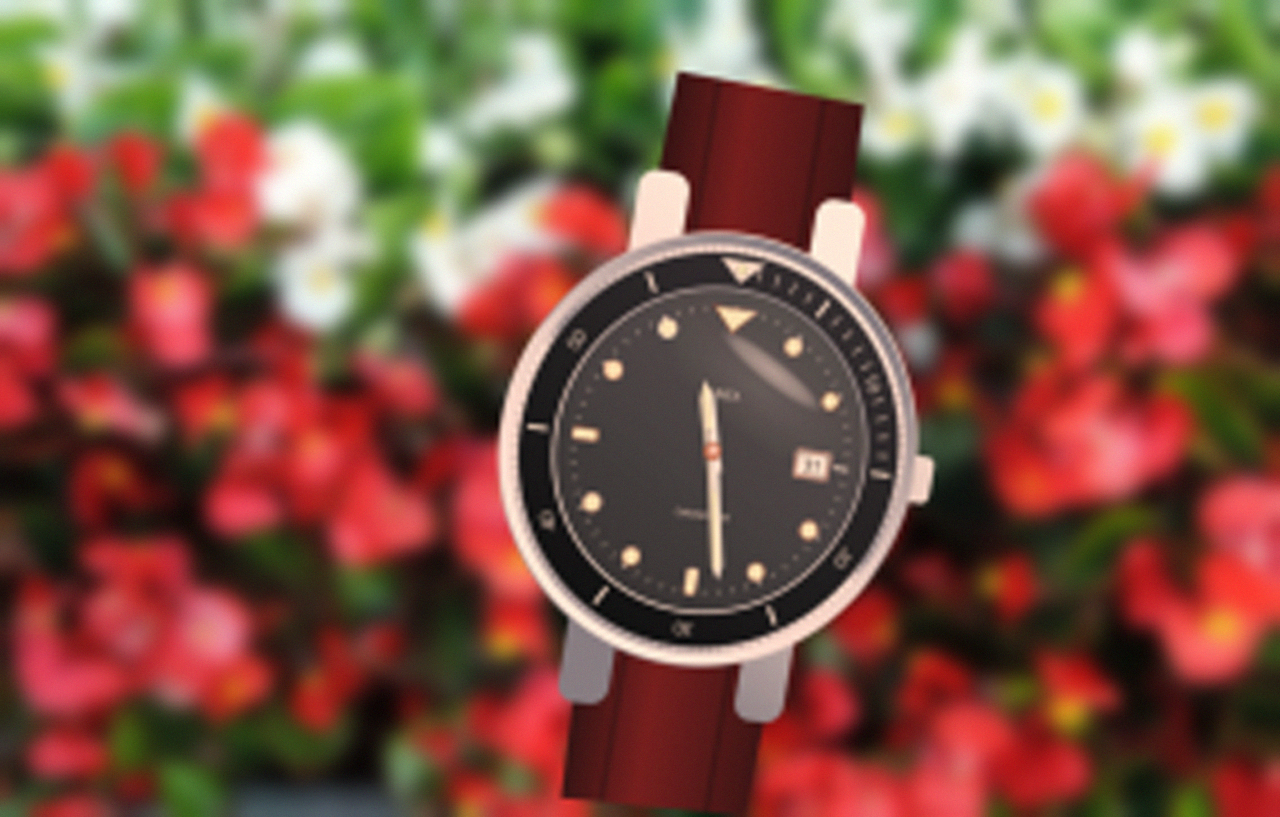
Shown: h=11 m=28
